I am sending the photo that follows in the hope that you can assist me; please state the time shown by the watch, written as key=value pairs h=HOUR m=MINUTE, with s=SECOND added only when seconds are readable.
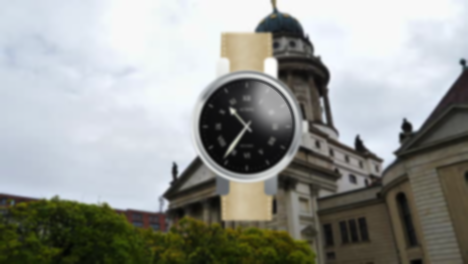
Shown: h=10 m=36
